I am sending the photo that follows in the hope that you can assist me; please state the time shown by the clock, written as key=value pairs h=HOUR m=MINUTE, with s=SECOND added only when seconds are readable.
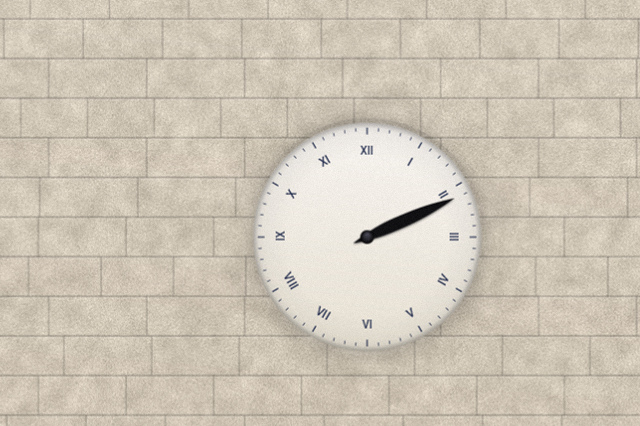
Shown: h=2 m=11
